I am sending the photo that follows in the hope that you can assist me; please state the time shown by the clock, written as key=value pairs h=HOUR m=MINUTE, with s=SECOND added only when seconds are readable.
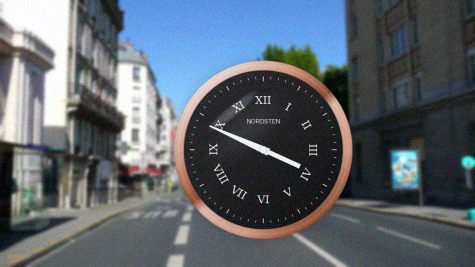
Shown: h=3 m=49
